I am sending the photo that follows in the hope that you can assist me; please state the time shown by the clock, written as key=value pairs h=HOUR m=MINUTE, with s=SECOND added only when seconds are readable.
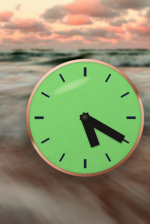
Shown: h=5 m=20
